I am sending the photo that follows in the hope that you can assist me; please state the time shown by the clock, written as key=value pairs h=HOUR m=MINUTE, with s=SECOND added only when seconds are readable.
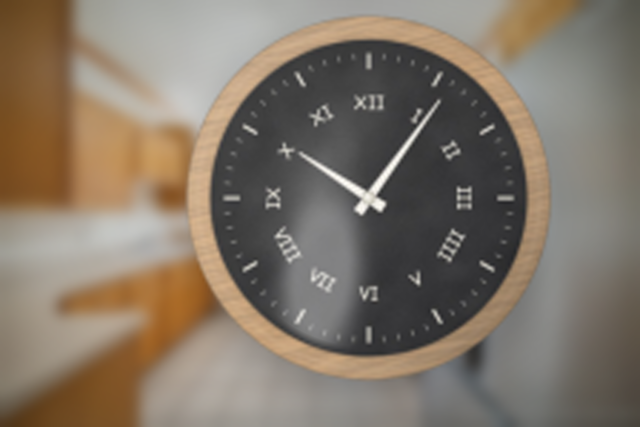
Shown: h=10 m=6
